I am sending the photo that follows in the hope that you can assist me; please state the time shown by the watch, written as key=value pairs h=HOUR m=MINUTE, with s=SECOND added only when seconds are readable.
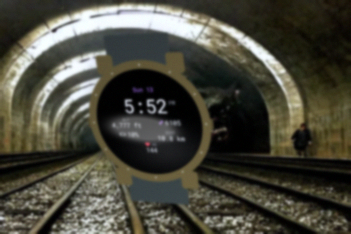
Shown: h=5 m=52
